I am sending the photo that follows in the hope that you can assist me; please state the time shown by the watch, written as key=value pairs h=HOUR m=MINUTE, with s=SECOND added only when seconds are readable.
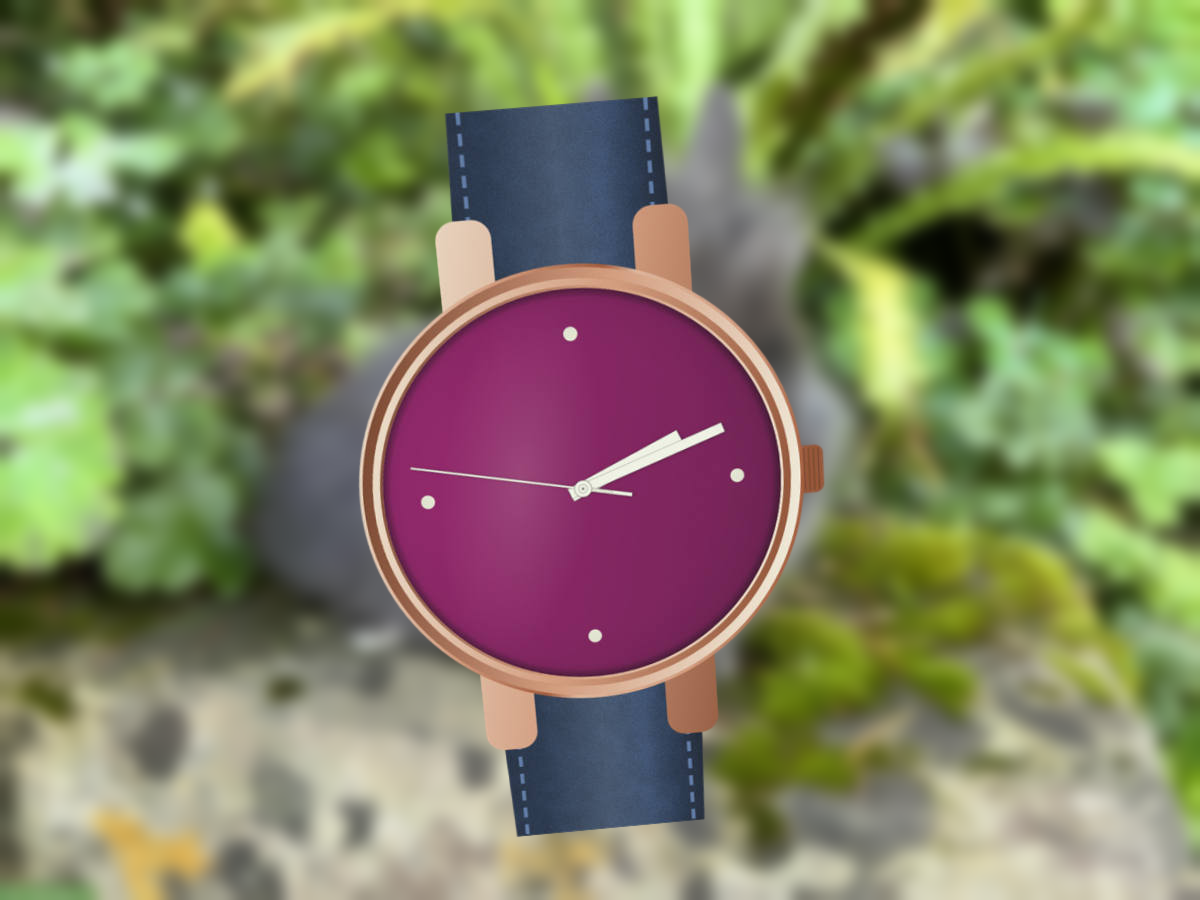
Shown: h=2 m=11 s=47
